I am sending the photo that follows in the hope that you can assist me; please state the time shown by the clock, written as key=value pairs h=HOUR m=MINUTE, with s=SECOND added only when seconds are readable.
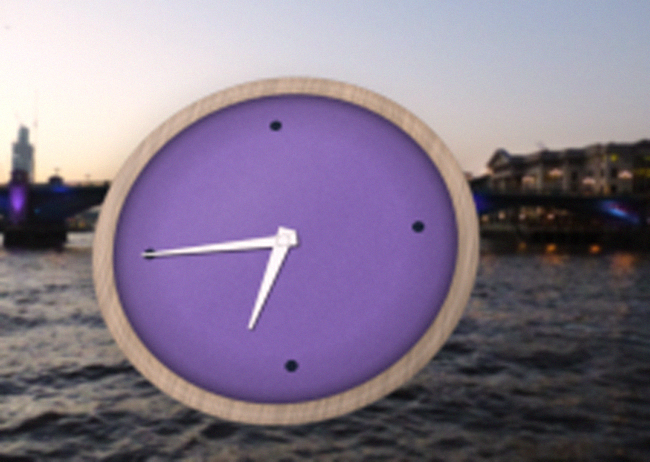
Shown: h=6 m=45
